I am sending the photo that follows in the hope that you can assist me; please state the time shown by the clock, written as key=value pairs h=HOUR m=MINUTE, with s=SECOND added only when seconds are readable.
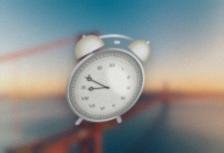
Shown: h=8 m=49
